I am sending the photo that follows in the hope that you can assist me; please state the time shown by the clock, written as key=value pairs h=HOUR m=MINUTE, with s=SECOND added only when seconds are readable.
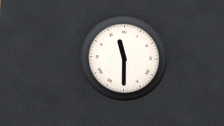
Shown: h=11 m=30
